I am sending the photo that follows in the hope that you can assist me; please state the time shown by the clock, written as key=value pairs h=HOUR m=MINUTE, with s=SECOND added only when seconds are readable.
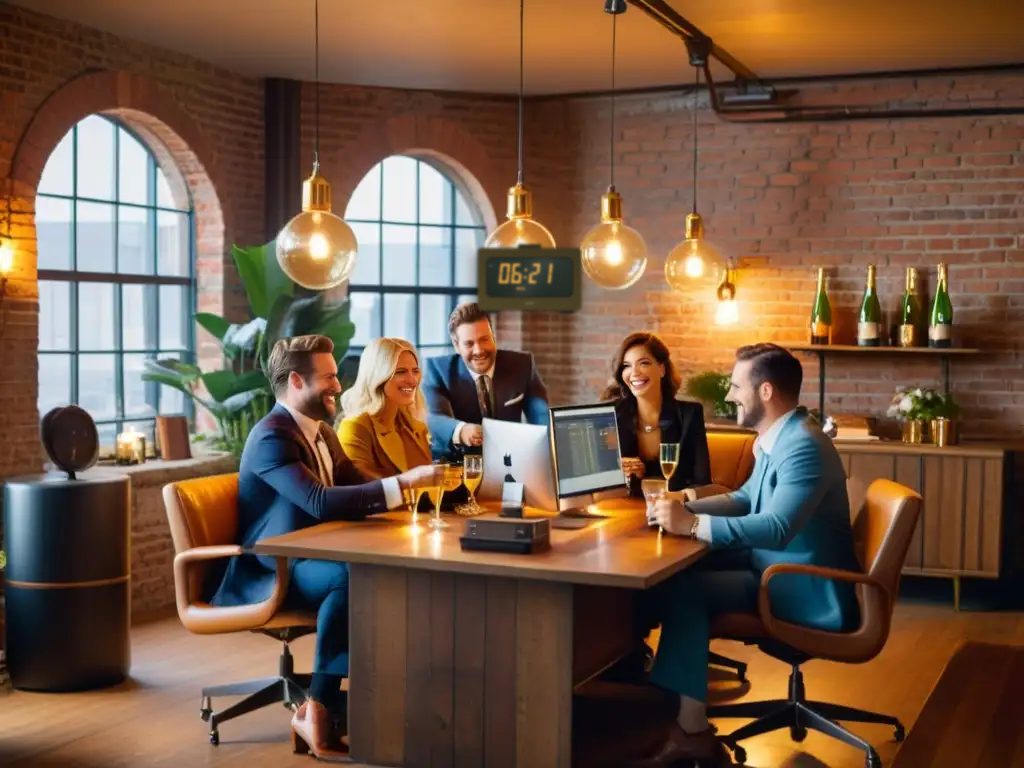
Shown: h=6 m=21
